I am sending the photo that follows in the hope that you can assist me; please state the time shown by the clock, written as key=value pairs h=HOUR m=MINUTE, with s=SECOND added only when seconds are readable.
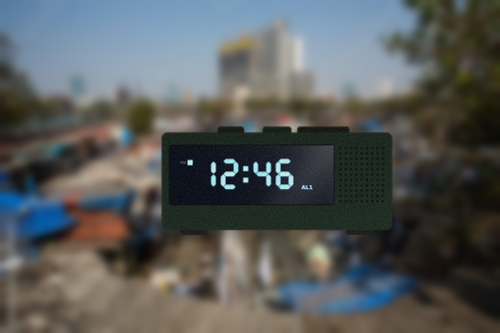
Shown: h=12 m=46
